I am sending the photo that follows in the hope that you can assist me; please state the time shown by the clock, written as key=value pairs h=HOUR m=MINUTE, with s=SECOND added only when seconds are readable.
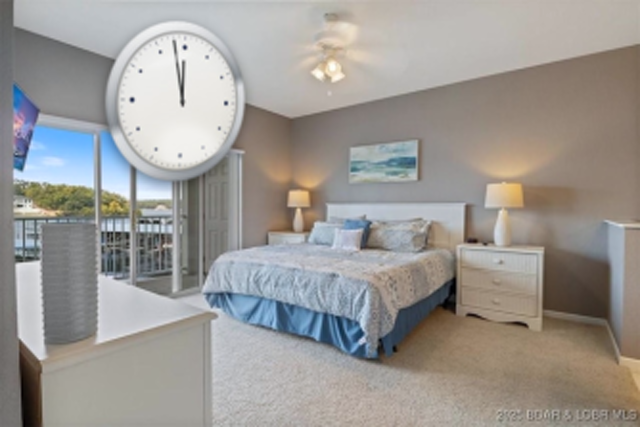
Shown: h=11 m=58
